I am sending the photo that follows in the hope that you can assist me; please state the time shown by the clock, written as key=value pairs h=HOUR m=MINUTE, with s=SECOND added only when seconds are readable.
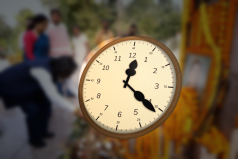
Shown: h=12 m=21
